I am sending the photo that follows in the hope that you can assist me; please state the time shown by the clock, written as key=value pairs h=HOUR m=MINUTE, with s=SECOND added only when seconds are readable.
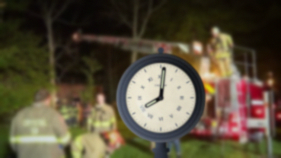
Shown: h=8 m=1
